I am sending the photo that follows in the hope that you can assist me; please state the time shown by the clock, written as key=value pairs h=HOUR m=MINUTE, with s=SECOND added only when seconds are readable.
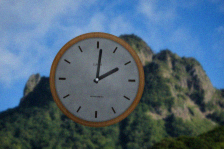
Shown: h=2 m=1
